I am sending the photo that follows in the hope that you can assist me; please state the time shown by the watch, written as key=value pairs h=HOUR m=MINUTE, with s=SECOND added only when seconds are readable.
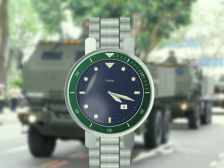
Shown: h=4 m=18
